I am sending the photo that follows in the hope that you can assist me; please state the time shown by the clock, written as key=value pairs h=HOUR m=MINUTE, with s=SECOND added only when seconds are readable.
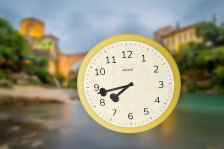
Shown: h=7 m=43
